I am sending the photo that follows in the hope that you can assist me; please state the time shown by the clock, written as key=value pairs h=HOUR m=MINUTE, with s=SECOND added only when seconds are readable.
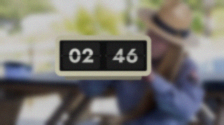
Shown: h=2 m=46
